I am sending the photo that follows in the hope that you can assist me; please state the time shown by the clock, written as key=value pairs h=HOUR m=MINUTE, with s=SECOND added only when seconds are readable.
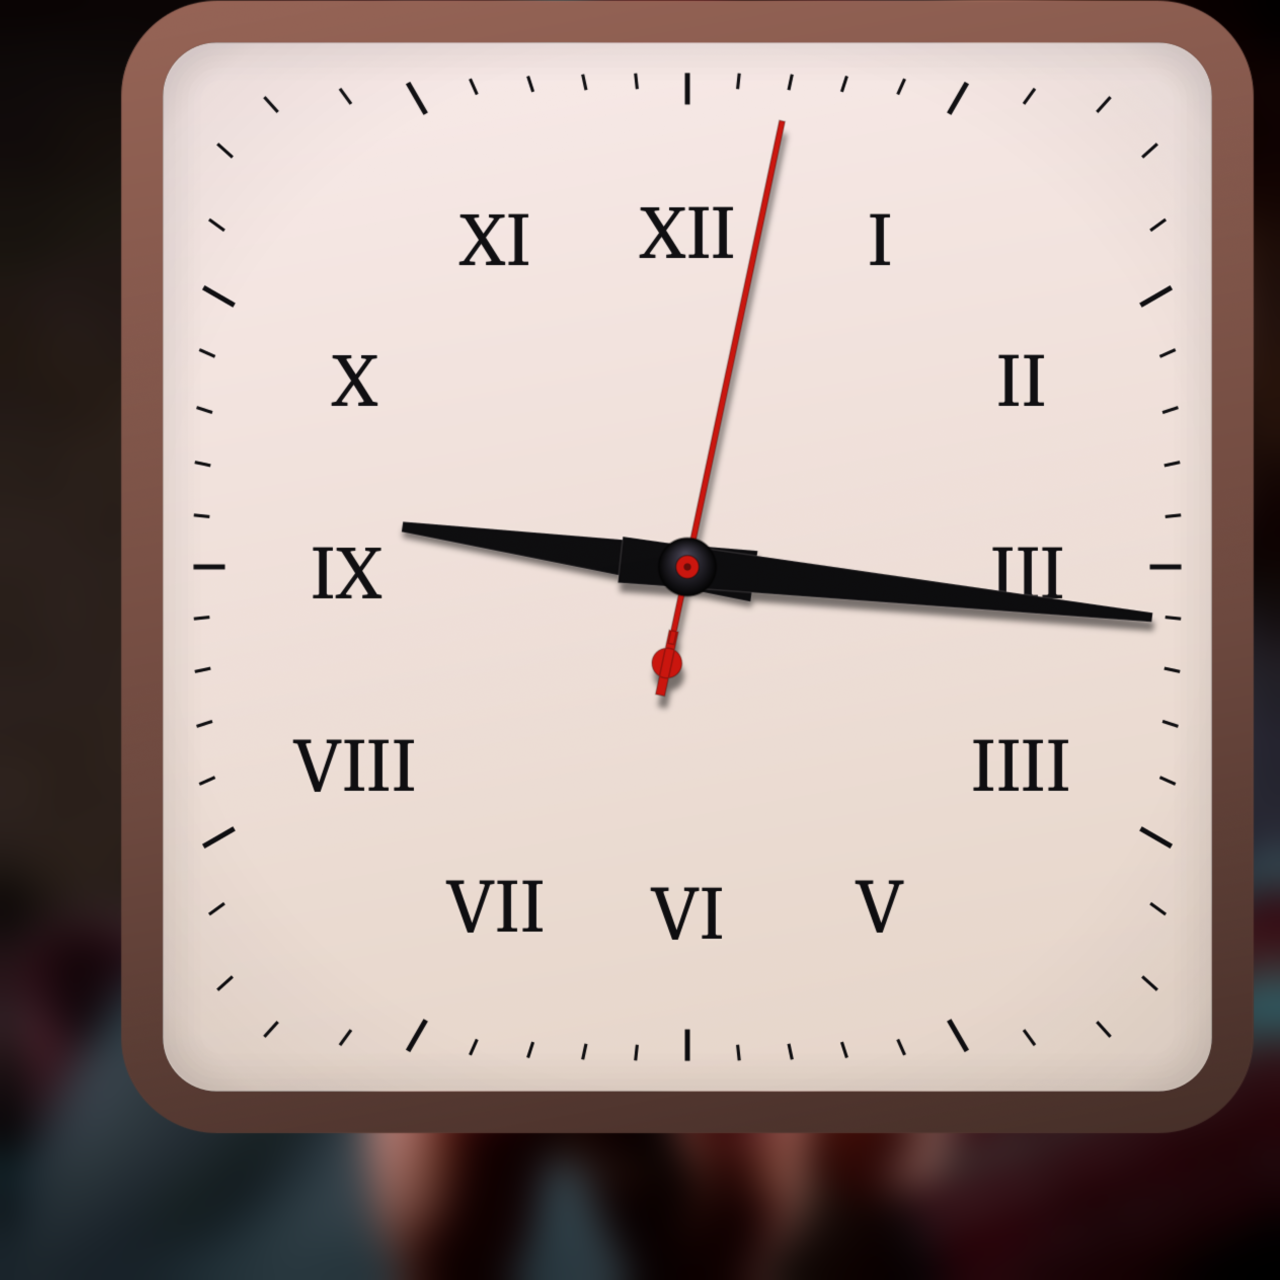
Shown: h=9 m=16 s=2
